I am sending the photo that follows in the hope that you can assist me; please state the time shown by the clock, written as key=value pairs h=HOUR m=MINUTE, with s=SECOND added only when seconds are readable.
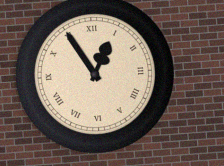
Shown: h=12 m=55
